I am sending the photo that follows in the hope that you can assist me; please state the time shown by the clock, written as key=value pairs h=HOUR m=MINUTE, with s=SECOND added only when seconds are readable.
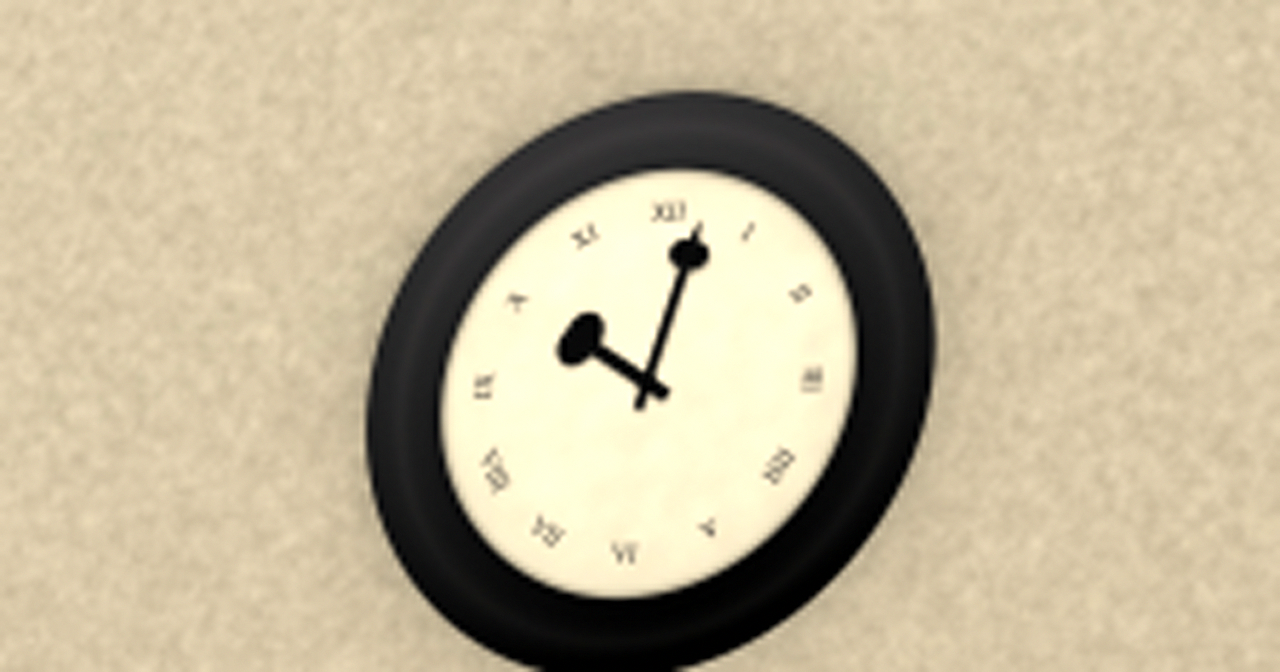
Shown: h=10 m=2
